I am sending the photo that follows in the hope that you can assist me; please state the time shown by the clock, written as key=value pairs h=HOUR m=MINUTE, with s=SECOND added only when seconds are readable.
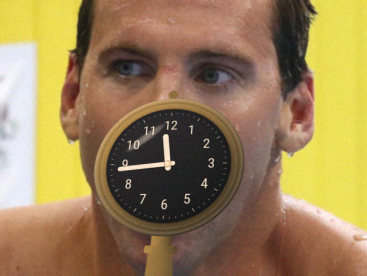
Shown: h=11 m=44
